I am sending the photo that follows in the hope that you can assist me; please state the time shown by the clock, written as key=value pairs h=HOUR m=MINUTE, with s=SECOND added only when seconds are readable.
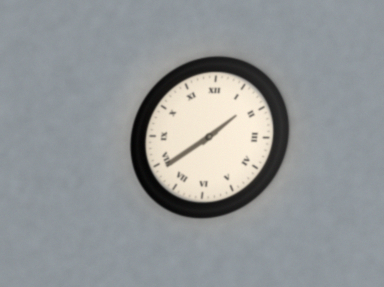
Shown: h=1 m=39
